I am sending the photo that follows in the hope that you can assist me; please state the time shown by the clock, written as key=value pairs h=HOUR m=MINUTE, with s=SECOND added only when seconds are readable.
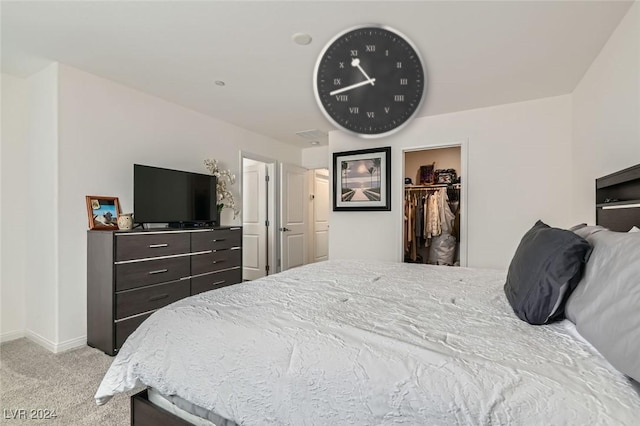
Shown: h=10 m=42
